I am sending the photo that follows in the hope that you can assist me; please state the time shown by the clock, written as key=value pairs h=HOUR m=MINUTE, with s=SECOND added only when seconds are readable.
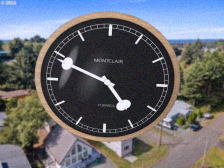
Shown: h=4 m=49
